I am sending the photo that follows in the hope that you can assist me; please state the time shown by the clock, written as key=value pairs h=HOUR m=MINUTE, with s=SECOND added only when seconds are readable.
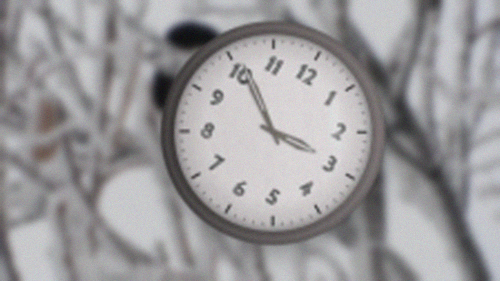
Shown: h=2 m=51
